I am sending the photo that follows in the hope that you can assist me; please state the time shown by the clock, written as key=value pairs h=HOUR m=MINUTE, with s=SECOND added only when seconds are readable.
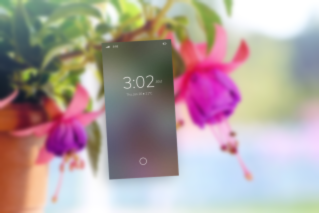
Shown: h=3 m=2
